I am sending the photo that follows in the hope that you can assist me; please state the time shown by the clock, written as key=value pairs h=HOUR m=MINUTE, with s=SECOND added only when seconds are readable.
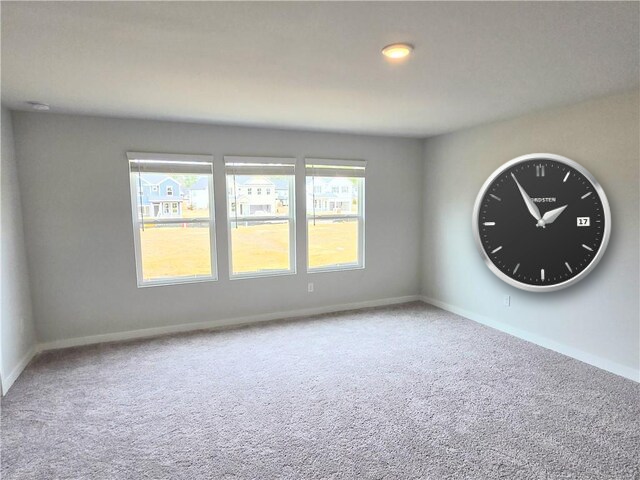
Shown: h=1 m=55
